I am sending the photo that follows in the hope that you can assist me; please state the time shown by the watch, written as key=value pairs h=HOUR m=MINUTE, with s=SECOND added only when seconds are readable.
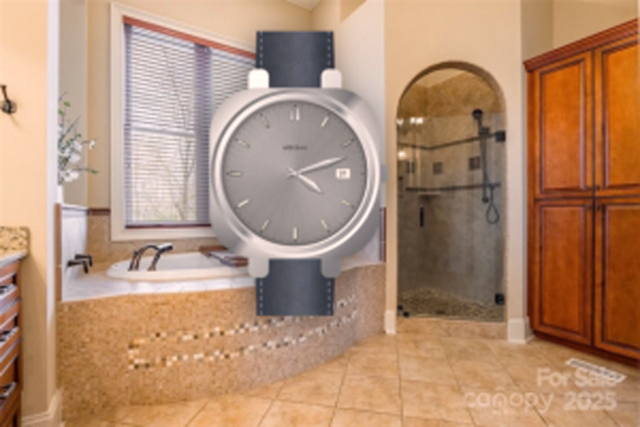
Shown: h=4 m=12
